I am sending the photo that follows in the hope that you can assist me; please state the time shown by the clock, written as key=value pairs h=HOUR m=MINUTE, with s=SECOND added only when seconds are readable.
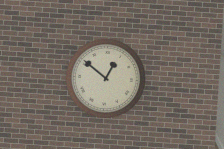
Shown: h=12 m=51
